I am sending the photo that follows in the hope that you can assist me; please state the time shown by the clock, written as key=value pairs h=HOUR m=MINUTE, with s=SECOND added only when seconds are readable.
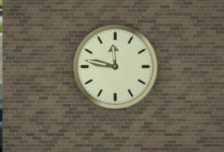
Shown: h=11 m=47
